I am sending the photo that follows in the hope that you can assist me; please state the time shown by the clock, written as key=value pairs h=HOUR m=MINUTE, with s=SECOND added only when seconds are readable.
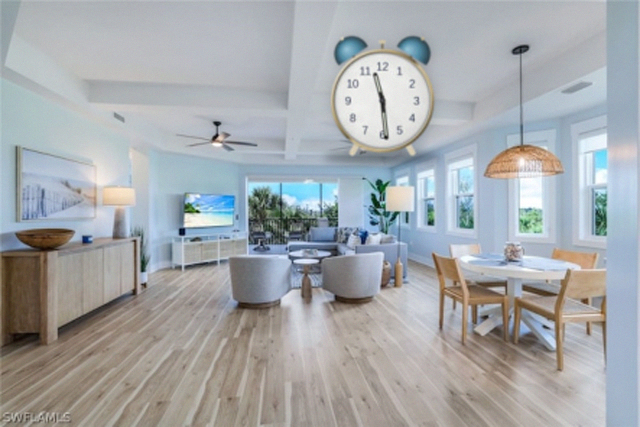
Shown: h=11 m=29
